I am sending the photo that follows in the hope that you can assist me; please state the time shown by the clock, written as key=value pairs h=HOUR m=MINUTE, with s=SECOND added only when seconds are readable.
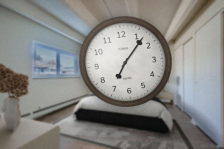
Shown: h=7 m=7
